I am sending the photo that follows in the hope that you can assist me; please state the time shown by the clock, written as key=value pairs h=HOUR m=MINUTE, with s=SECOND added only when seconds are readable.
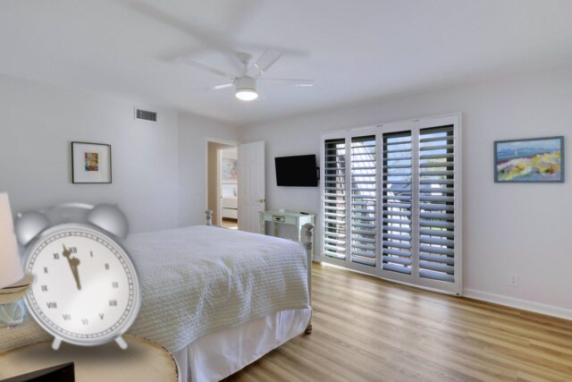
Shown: h=11 m=58
